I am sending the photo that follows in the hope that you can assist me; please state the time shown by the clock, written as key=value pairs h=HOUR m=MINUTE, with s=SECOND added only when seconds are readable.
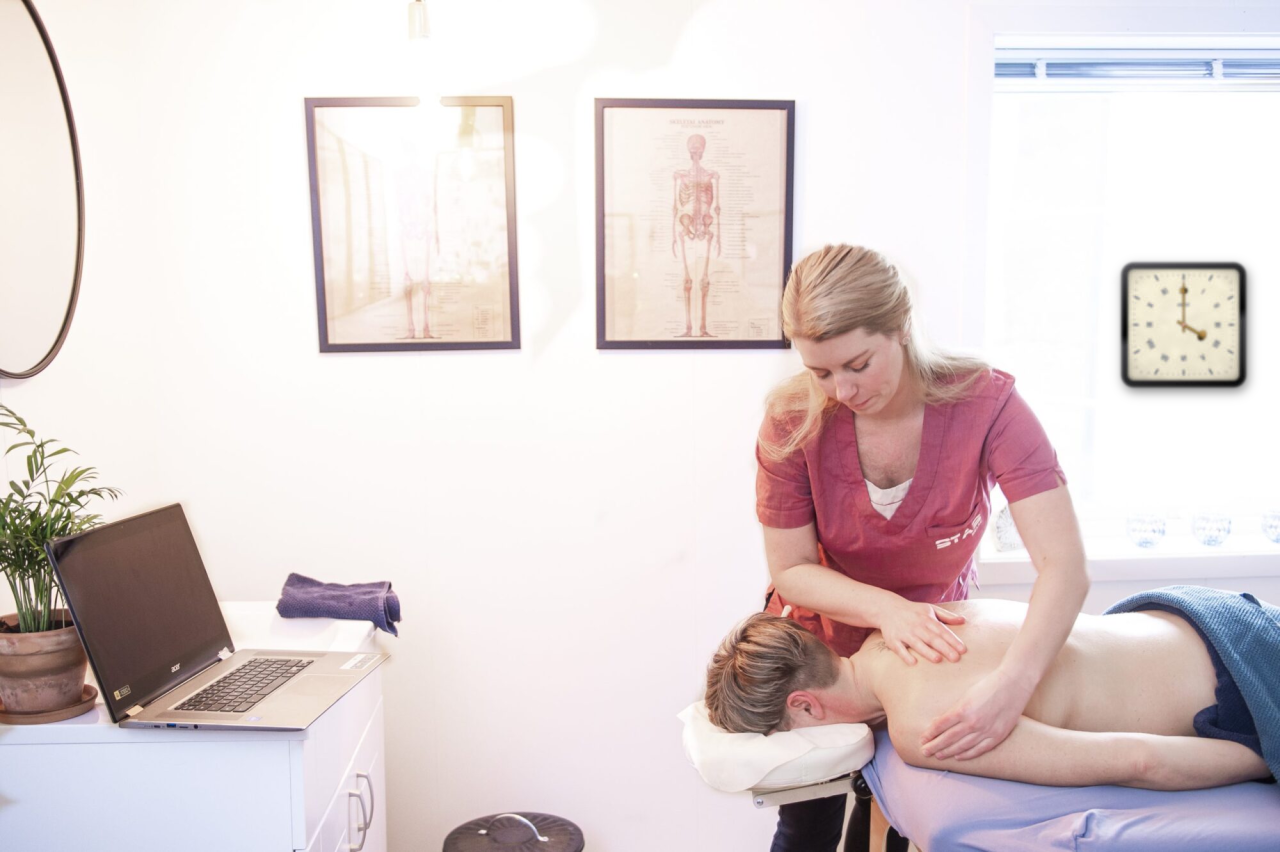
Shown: h=4 m=0
